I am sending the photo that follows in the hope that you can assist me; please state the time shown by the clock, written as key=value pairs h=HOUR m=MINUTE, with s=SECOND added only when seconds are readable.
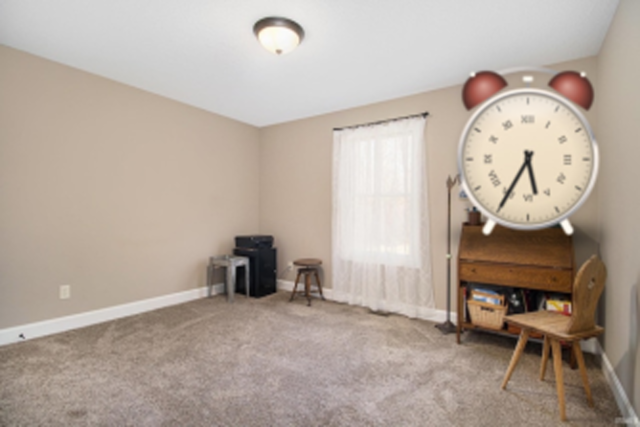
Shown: h=5 m=35
